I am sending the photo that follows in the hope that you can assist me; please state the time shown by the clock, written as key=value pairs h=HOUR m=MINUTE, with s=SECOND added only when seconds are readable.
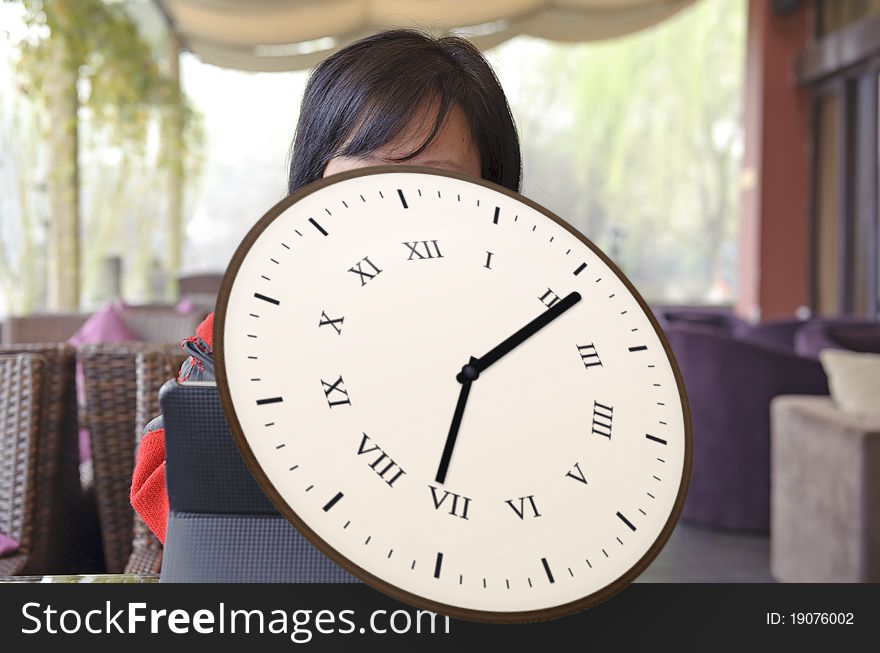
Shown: h=7 m=11
